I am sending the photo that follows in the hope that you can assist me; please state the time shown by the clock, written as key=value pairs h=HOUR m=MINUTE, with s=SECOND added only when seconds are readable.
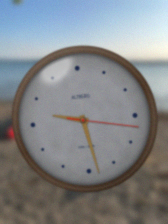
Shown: h=9 m=28 s=17
